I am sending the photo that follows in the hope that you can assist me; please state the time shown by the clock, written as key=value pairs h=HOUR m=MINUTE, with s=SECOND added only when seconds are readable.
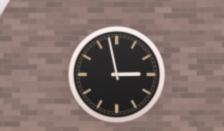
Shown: h=2 m=58
